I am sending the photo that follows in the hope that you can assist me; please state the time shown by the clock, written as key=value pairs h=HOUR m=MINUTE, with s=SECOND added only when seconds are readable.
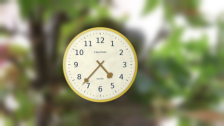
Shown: h=4 m=37
